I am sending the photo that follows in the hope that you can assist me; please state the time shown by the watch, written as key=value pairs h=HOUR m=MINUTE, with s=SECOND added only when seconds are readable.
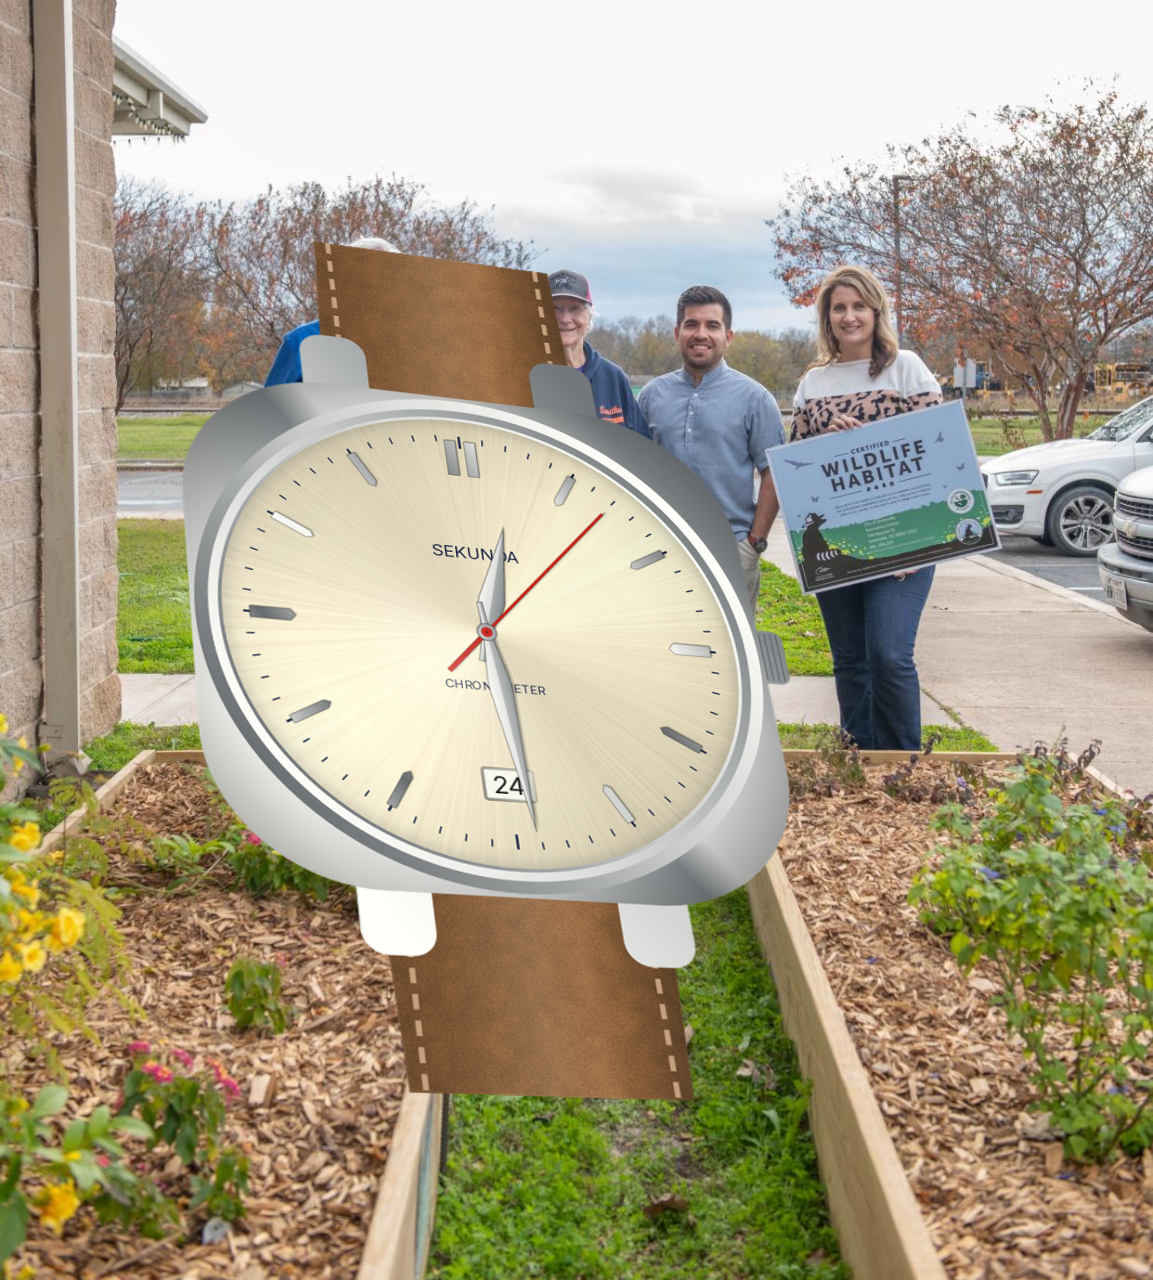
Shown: h=12 m=29 s=7
